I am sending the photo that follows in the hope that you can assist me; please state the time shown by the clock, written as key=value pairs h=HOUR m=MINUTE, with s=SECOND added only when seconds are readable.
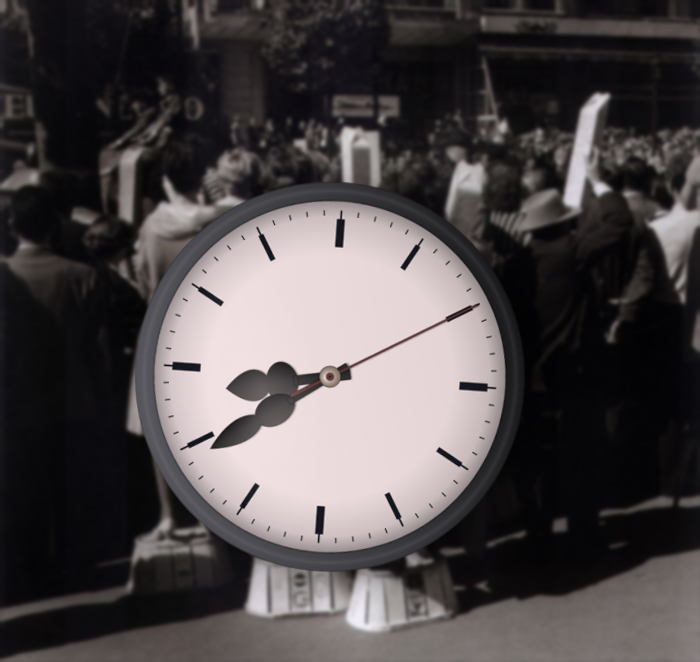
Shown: h=8 m=39 s=10
